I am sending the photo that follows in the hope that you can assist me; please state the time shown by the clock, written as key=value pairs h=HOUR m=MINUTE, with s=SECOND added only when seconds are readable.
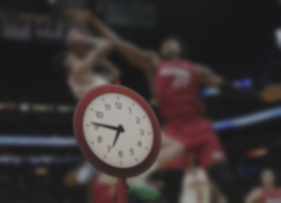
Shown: h=6 m=46
